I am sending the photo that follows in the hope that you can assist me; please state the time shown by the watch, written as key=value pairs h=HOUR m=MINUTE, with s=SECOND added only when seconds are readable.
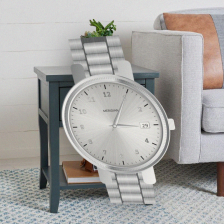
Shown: h=3 m=5
